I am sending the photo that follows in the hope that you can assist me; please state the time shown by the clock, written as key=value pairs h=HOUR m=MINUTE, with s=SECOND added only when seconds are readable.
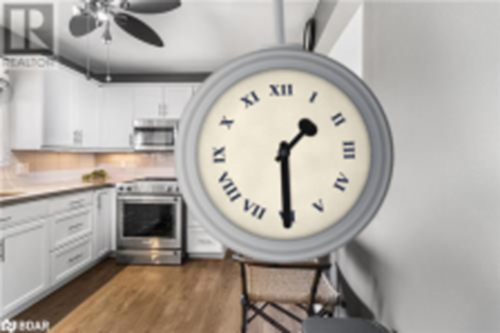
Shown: h=1 m=30
